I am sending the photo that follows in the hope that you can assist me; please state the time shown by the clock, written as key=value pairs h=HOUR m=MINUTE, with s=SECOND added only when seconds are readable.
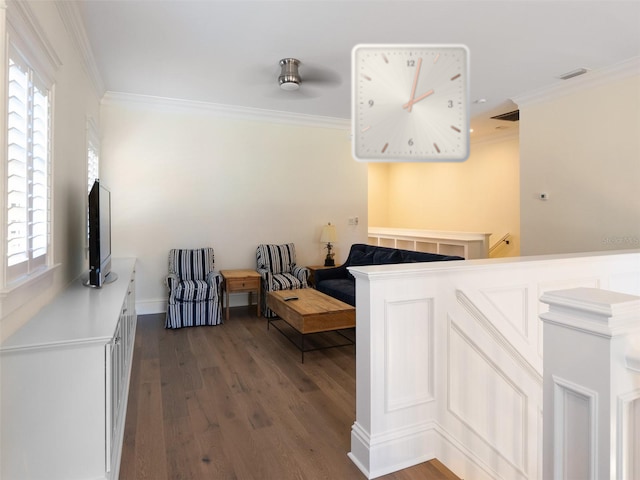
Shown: h=2 m=2
